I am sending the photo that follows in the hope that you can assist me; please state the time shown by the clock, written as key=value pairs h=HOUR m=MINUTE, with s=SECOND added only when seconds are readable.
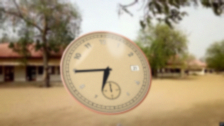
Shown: h=6 m=45
